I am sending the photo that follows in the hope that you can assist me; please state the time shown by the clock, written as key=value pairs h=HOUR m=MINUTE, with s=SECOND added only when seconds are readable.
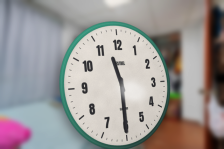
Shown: h=11 m=30
